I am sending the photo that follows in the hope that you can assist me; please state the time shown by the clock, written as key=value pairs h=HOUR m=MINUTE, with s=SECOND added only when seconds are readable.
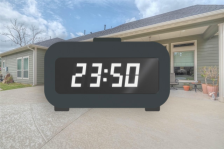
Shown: h=23 m=50
